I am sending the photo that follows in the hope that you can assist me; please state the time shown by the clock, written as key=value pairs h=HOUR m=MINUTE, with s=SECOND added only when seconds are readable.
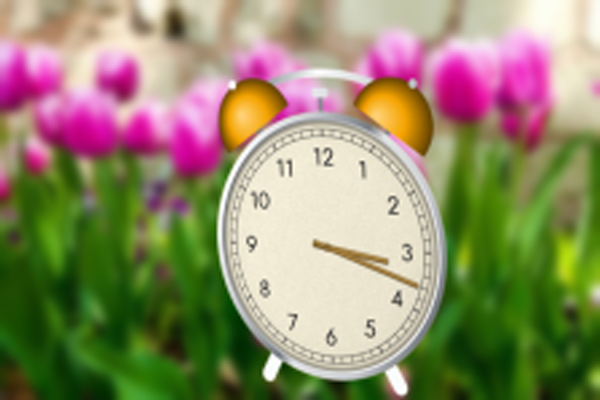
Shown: h=3 m=18
